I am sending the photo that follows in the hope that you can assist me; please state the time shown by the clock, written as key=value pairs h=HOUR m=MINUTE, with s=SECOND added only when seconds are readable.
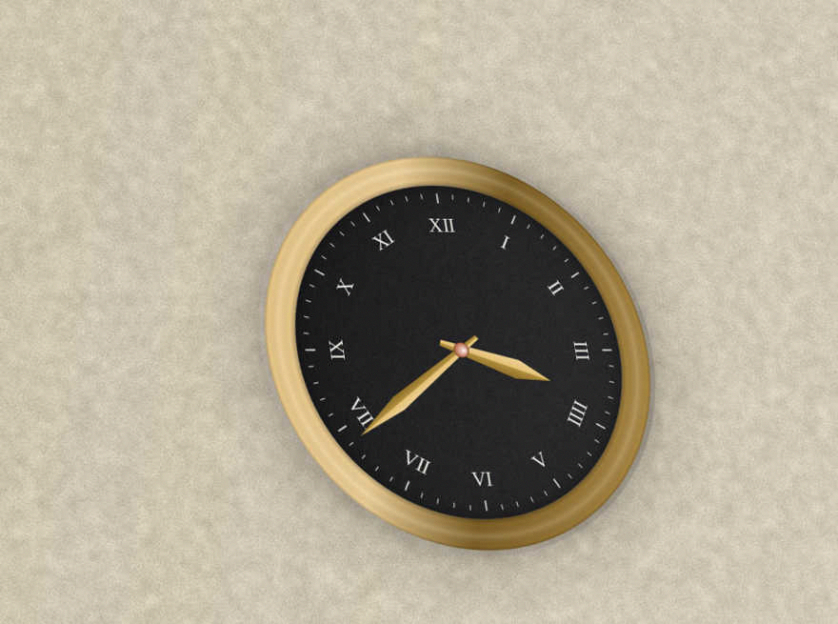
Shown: h=3 m=39
